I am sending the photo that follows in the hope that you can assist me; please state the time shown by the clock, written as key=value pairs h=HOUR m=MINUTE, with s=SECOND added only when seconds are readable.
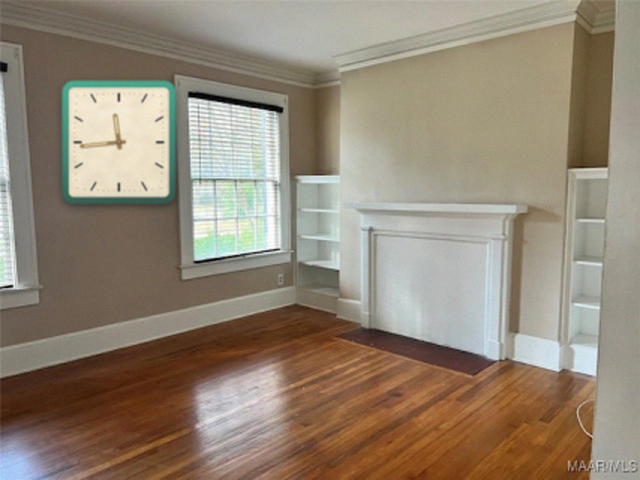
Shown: h=11 m=44
